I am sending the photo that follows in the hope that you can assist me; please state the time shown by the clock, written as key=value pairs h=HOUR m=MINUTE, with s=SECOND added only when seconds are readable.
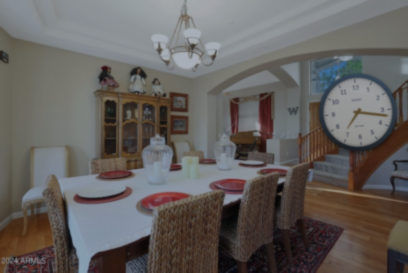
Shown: h=7 m=17
